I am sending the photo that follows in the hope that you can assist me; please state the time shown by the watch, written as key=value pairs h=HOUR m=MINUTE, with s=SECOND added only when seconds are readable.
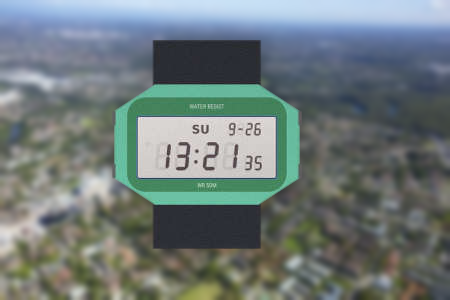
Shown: h=13 m=21 s=35
